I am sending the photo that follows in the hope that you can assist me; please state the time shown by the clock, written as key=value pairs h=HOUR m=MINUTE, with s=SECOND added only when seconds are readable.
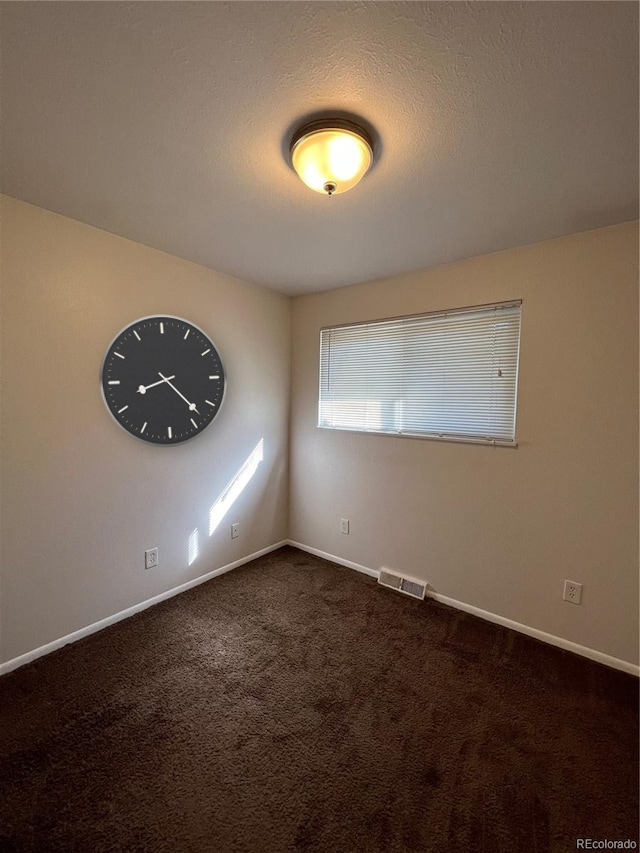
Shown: h=8 m=23
